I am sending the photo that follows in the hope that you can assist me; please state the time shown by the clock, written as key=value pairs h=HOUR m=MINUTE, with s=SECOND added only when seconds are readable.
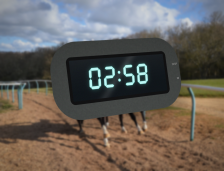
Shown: h=2 m=58
